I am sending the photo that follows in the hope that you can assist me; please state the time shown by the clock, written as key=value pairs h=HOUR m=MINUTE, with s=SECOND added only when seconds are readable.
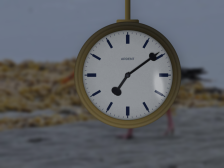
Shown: h=7 m=9
